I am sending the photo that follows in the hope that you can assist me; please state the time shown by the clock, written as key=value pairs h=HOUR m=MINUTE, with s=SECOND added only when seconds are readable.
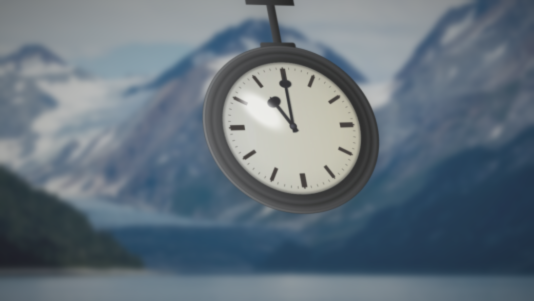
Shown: h=11 m=0
